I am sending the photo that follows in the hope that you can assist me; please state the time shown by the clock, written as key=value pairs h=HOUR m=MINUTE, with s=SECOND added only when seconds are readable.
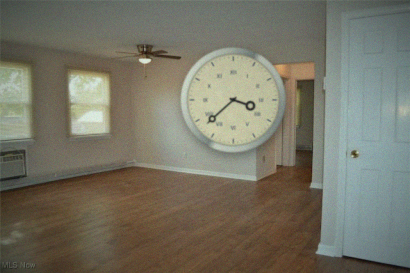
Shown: h=3 m=38
